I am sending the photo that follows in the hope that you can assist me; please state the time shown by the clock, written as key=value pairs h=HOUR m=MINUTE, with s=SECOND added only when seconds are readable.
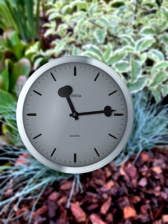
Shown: h=11 m=14
